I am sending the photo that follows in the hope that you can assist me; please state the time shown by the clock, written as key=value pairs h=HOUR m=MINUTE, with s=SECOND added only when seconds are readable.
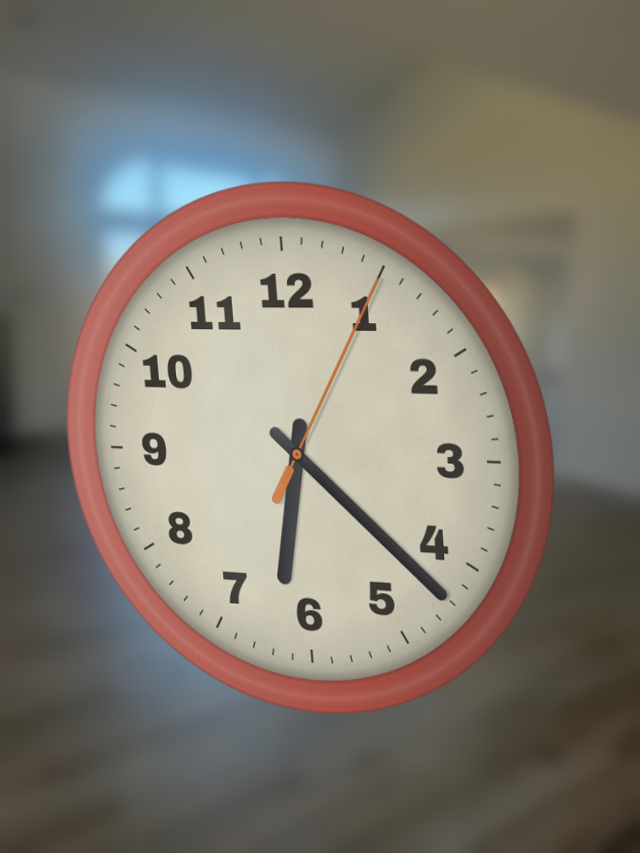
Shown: h=6 m=22 s=5
